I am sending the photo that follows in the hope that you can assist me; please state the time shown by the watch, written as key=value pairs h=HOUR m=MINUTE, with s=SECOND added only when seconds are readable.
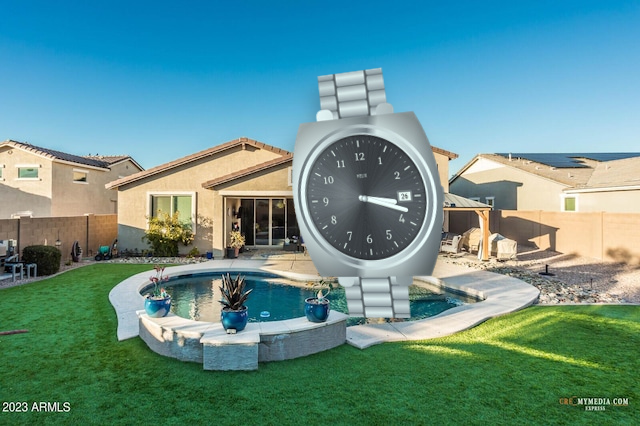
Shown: h=3 m=18
